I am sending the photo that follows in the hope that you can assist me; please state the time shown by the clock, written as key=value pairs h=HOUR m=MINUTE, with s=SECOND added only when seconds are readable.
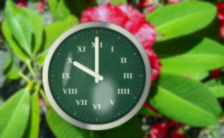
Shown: h=10 m=0
